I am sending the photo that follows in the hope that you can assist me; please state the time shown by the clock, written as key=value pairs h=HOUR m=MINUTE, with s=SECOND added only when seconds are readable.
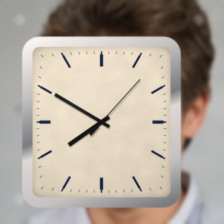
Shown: h=7 m=50 s=7
